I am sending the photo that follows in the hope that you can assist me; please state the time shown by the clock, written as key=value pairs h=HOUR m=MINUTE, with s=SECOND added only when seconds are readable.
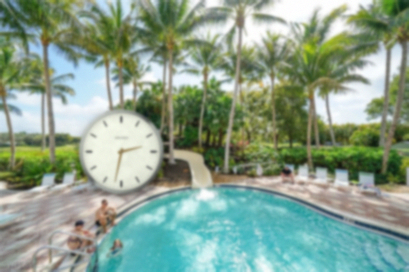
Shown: h=2 m=32
